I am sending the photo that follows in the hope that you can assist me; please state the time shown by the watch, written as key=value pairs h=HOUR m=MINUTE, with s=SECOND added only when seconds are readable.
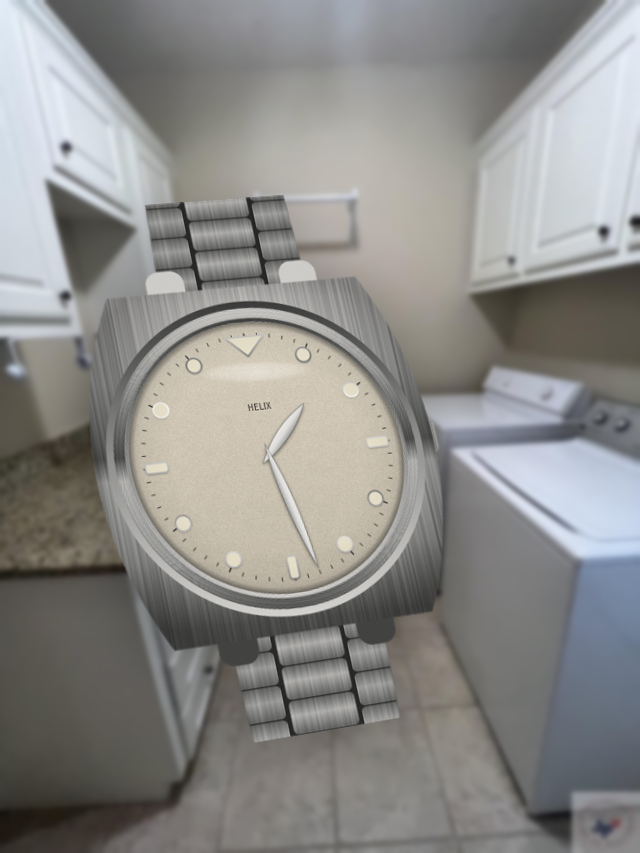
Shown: h=1 m=28
